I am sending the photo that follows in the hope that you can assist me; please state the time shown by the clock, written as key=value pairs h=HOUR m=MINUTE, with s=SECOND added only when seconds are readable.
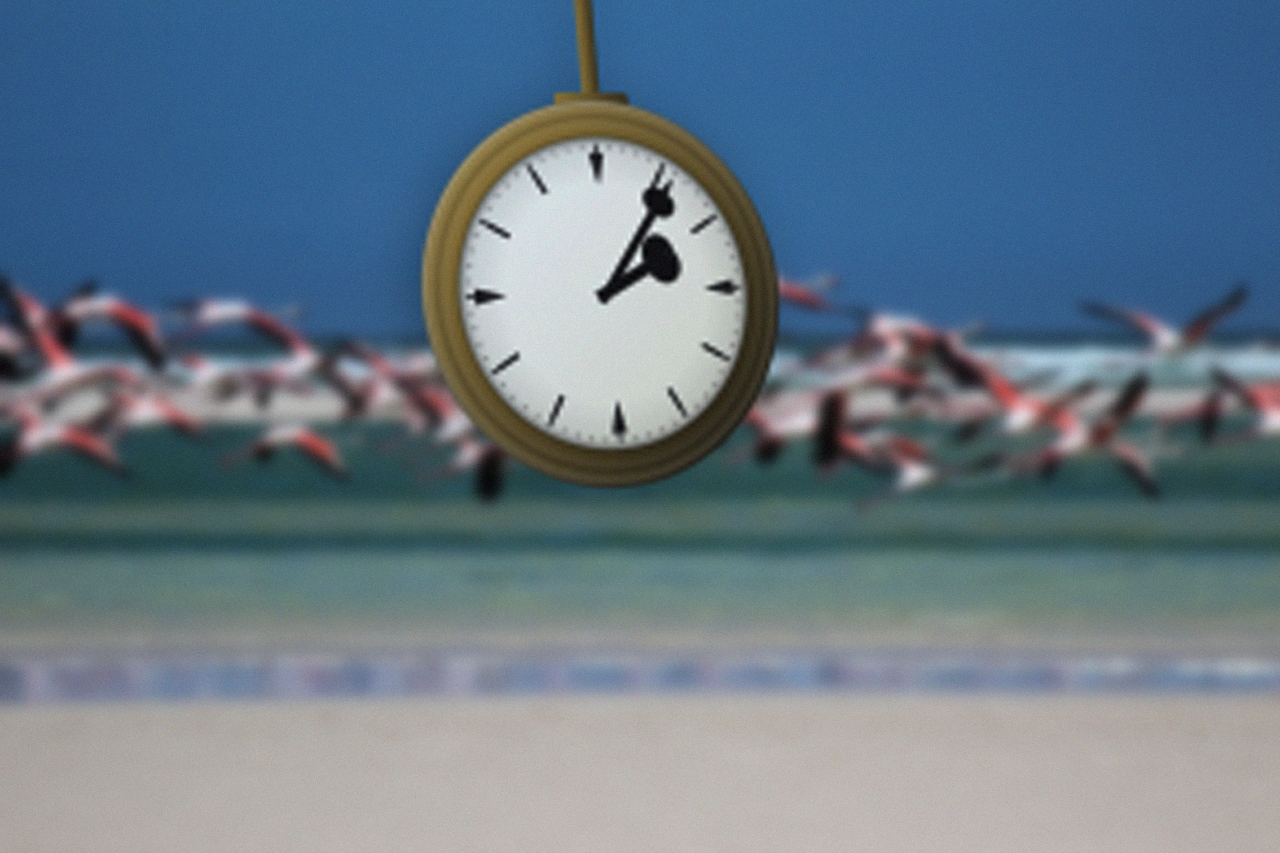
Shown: h=2 m=6
